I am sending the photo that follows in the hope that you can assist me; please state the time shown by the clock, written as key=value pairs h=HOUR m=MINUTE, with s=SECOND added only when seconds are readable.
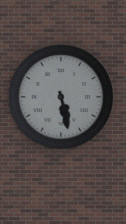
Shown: h=5 m=28
